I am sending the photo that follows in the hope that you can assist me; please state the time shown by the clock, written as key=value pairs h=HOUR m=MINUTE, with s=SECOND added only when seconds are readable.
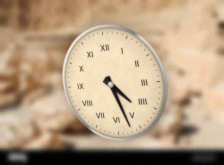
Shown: h=4 m=27
